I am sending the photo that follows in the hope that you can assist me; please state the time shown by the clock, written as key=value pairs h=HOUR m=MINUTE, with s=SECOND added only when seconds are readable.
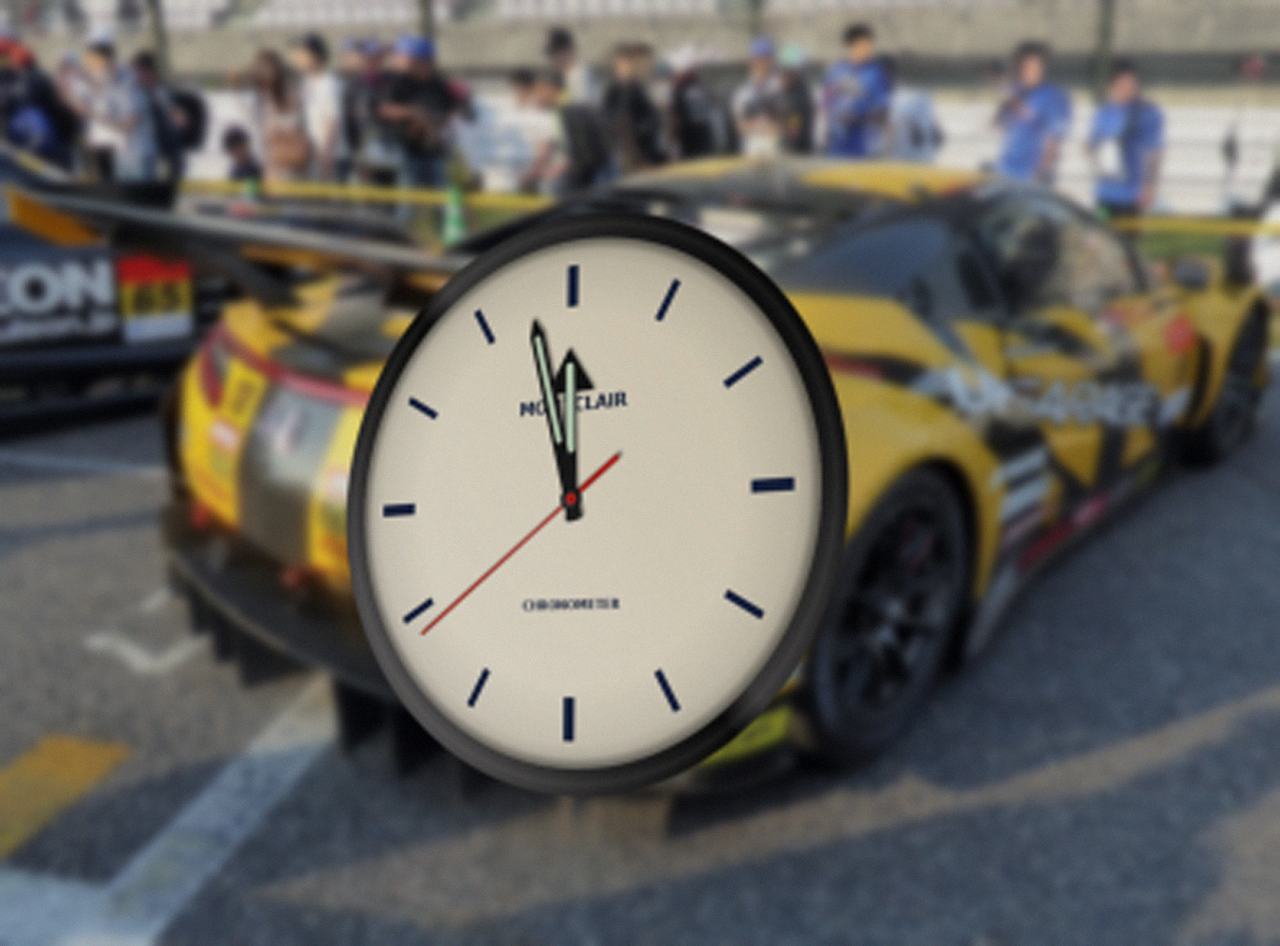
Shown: h=11 m=57 s=39
